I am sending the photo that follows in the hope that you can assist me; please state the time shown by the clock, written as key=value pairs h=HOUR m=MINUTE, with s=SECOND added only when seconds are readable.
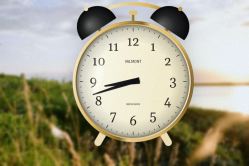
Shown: h=8 m=42
